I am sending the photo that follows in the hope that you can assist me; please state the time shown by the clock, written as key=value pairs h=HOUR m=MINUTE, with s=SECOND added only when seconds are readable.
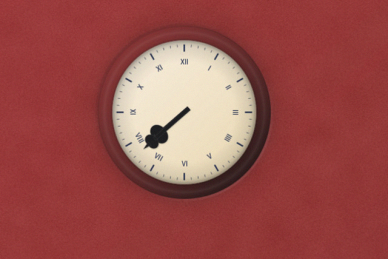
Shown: h=7 m=38
